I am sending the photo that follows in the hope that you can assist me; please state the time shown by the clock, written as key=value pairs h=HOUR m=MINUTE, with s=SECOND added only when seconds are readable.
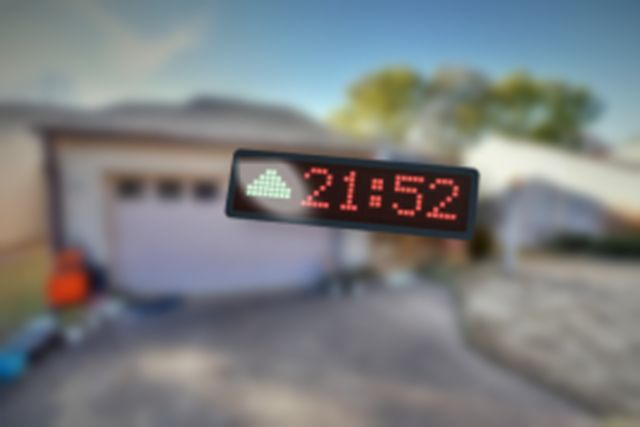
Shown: h=21 m=52
